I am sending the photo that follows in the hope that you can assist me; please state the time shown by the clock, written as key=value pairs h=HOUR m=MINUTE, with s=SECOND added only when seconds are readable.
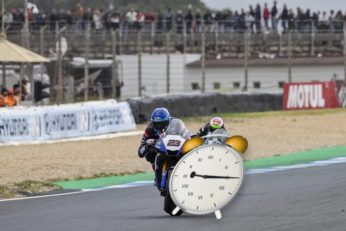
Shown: h=9 m=15
